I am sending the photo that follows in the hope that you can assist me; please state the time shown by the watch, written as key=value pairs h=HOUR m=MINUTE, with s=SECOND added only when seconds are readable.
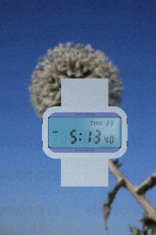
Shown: h=5 m=13 s=40
